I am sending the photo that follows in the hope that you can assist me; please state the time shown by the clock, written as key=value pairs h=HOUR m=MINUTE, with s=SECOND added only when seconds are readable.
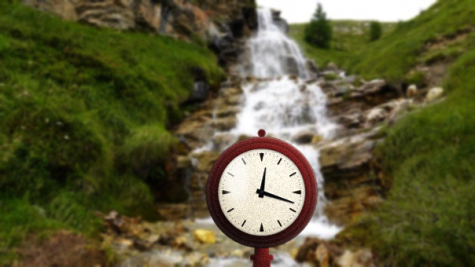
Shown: h=12 m=18
